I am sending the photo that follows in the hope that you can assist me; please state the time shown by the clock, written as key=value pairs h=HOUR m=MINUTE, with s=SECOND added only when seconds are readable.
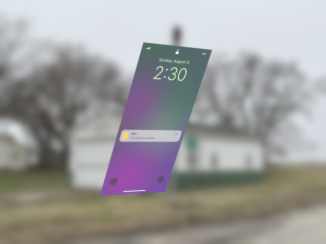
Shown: h=2 m=30
